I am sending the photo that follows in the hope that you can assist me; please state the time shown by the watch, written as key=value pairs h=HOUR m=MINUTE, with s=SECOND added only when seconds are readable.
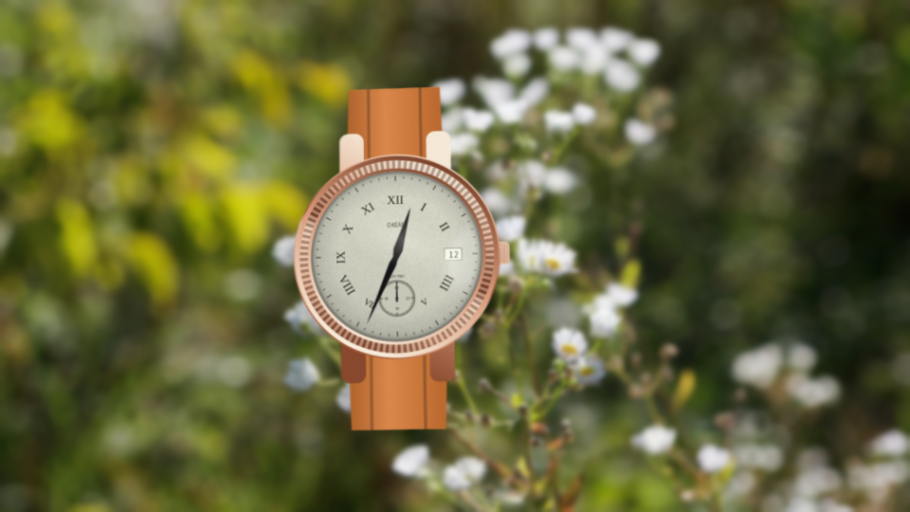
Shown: h=12 m=34
